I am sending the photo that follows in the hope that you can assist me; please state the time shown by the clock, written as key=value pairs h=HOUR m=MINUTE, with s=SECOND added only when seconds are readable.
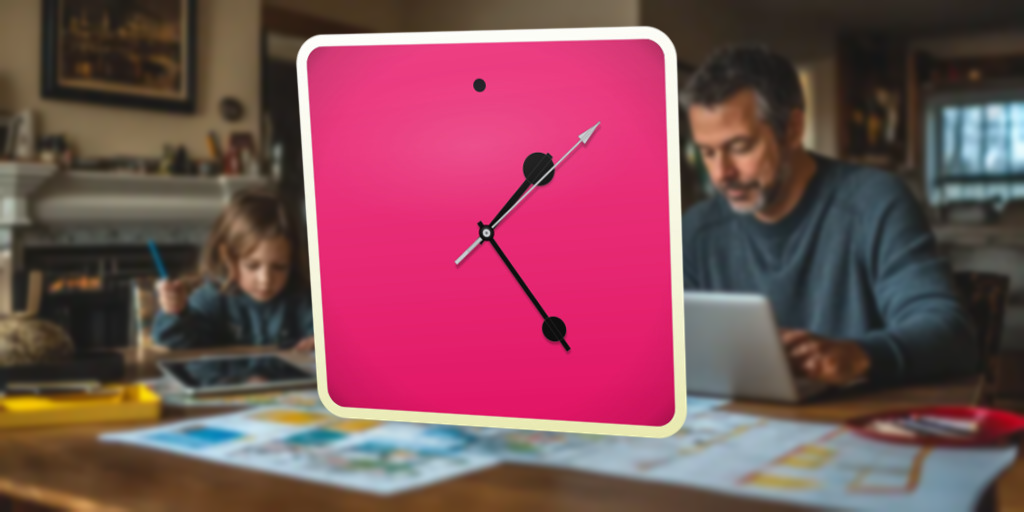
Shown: h=1 m=24 s=8
